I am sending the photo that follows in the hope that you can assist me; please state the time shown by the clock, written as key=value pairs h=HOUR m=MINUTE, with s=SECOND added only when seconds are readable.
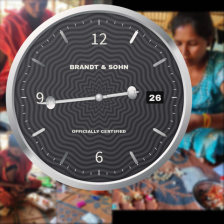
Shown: h=2 m=44
